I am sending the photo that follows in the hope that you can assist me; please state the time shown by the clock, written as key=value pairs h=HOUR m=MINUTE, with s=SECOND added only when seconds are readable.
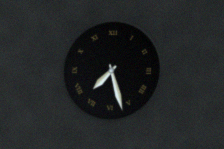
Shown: h=7 m=27
